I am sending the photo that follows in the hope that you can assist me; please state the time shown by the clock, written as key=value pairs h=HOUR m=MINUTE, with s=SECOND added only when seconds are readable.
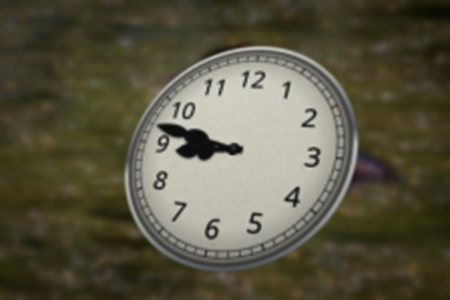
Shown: h=8 m=47
